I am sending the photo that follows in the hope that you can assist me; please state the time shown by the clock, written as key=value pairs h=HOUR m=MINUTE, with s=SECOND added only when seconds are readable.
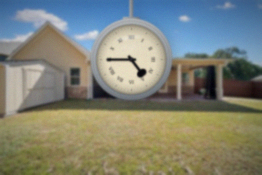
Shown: h=4 m=45
